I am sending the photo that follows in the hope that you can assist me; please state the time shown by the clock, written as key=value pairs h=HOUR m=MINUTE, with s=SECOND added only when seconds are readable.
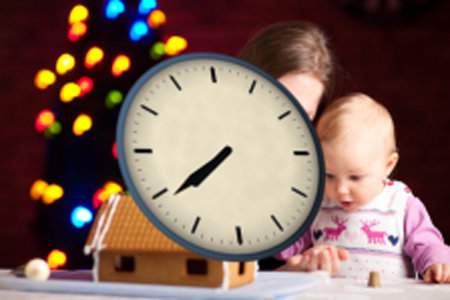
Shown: h=7 m=39
